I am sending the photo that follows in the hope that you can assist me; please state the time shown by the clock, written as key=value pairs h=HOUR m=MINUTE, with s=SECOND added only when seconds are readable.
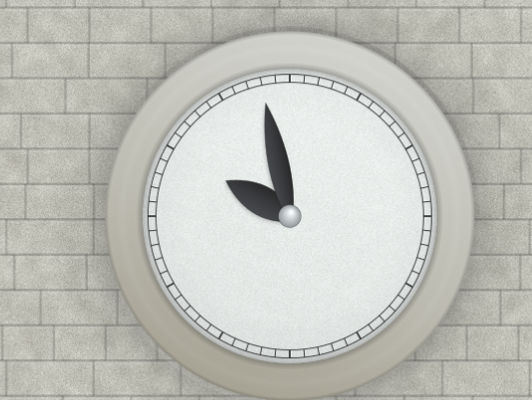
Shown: h=9 m=58
